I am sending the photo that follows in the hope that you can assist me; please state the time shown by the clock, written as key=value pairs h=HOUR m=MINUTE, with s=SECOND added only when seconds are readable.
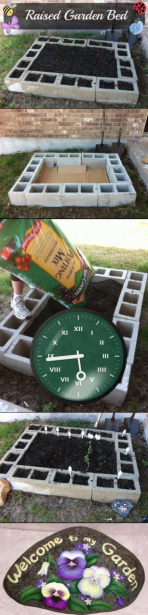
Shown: h=5 m=44
